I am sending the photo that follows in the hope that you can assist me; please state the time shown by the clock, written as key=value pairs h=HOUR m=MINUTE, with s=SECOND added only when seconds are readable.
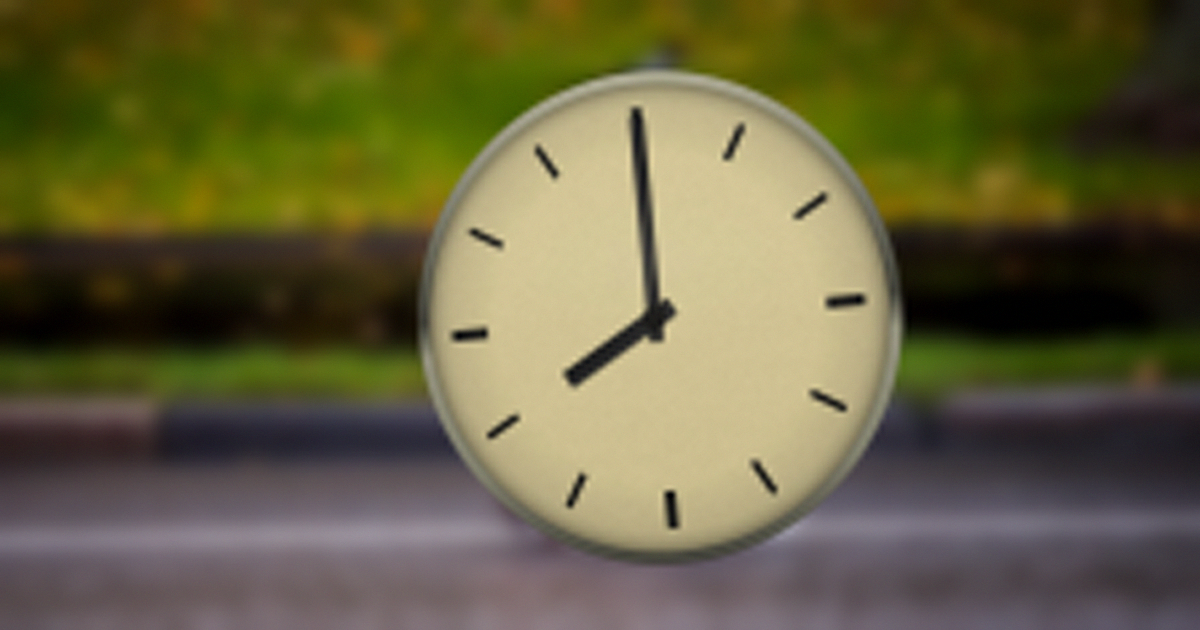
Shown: h=8 m=0
